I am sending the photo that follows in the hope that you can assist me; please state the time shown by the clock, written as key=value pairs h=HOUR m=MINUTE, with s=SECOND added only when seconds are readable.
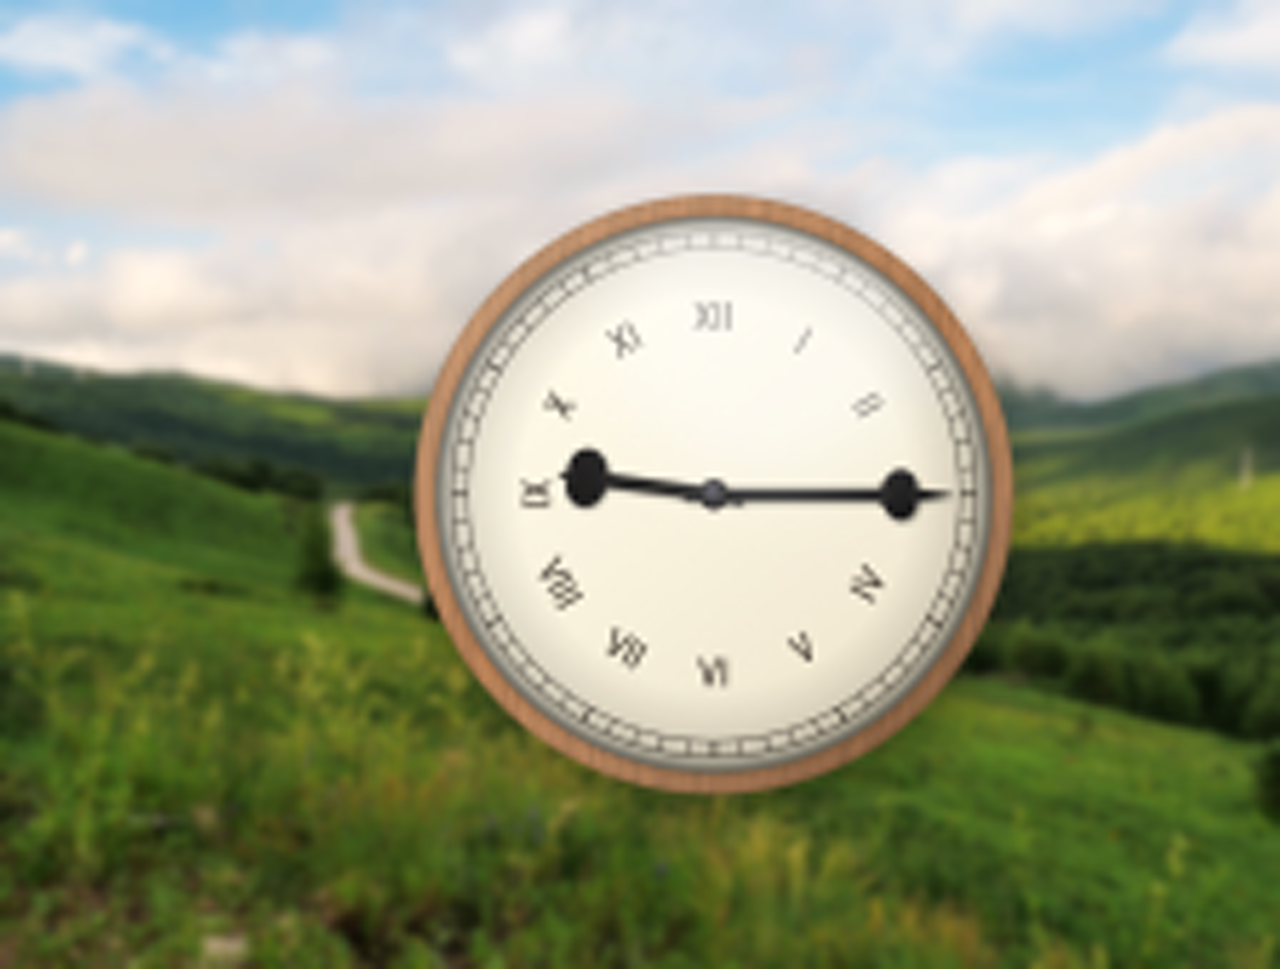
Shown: h=9 m=15
